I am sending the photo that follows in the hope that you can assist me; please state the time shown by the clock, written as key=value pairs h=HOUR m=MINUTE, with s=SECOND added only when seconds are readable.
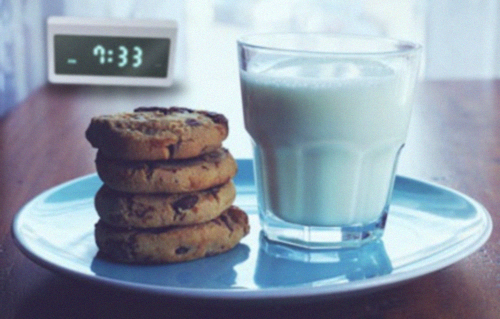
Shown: h=7 m=33
